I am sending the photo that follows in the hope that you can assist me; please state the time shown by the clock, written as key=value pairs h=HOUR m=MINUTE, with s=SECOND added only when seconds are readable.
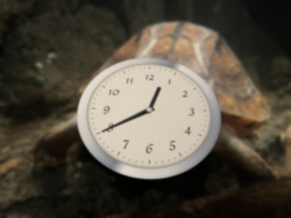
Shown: h=12 m=40
